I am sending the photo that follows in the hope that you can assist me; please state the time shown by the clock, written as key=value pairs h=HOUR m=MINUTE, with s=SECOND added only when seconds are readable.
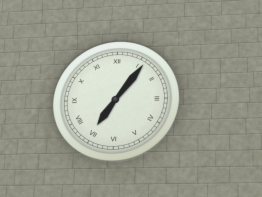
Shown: h=7 m=6
